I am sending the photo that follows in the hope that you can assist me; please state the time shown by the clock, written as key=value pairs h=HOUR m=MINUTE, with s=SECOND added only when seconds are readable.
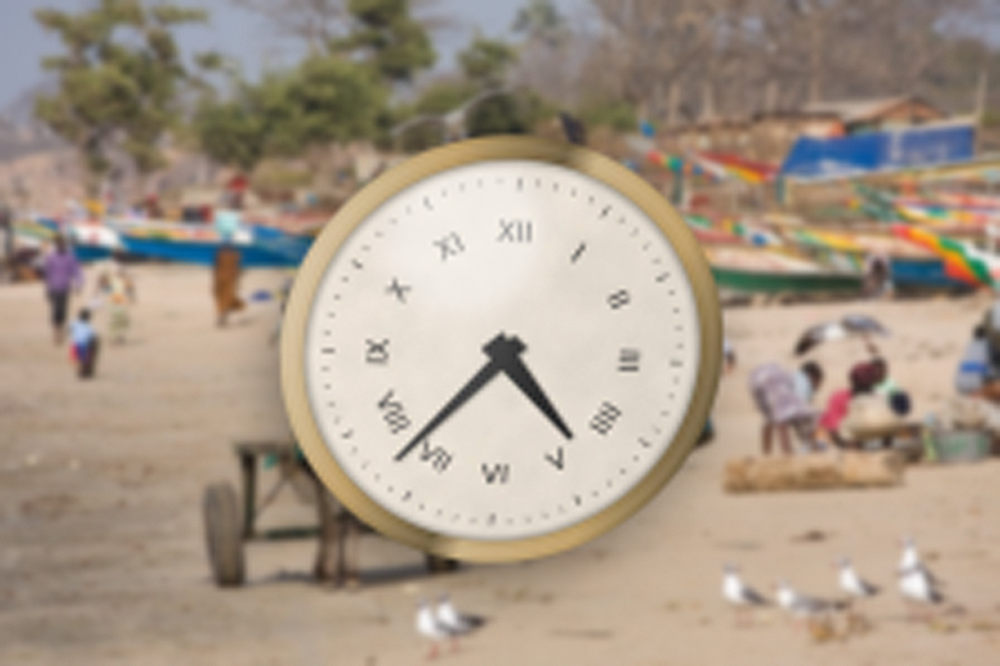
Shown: h=4 m=37
